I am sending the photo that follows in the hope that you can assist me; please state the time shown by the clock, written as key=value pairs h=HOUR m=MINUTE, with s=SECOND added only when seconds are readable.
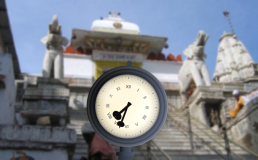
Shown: h=7 m=33
